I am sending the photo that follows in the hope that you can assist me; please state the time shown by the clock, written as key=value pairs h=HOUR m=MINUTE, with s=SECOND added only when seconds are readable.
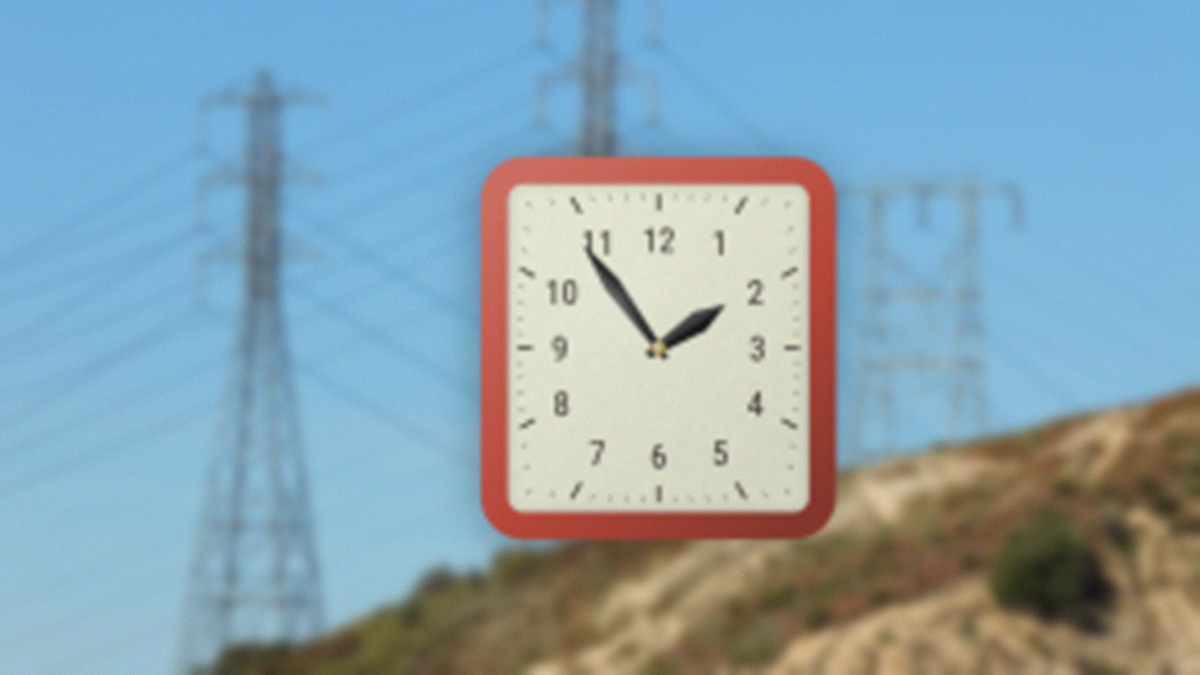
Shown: h=1 m=54
